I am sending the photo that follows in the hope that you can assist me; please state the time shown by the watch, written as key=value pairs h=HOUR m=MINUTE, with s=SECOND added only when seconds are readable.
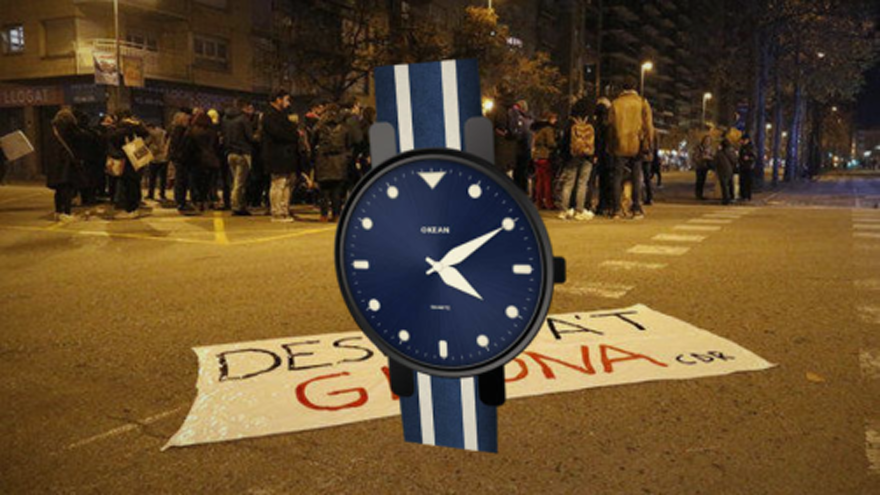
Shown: h=4 m=10
